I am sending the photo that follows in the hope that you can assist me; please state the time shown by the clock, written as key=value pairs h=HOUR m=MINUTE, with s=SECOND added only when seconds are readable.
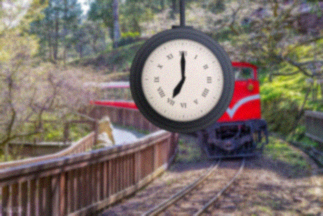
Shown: h=7 m=0
